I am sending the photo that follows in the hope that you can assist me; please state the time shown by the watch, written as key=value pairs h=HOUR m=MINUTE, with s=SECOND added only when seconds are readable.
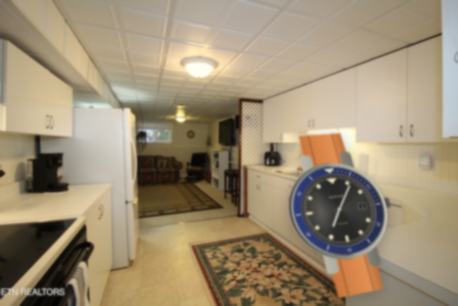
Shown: h=7 m=6
